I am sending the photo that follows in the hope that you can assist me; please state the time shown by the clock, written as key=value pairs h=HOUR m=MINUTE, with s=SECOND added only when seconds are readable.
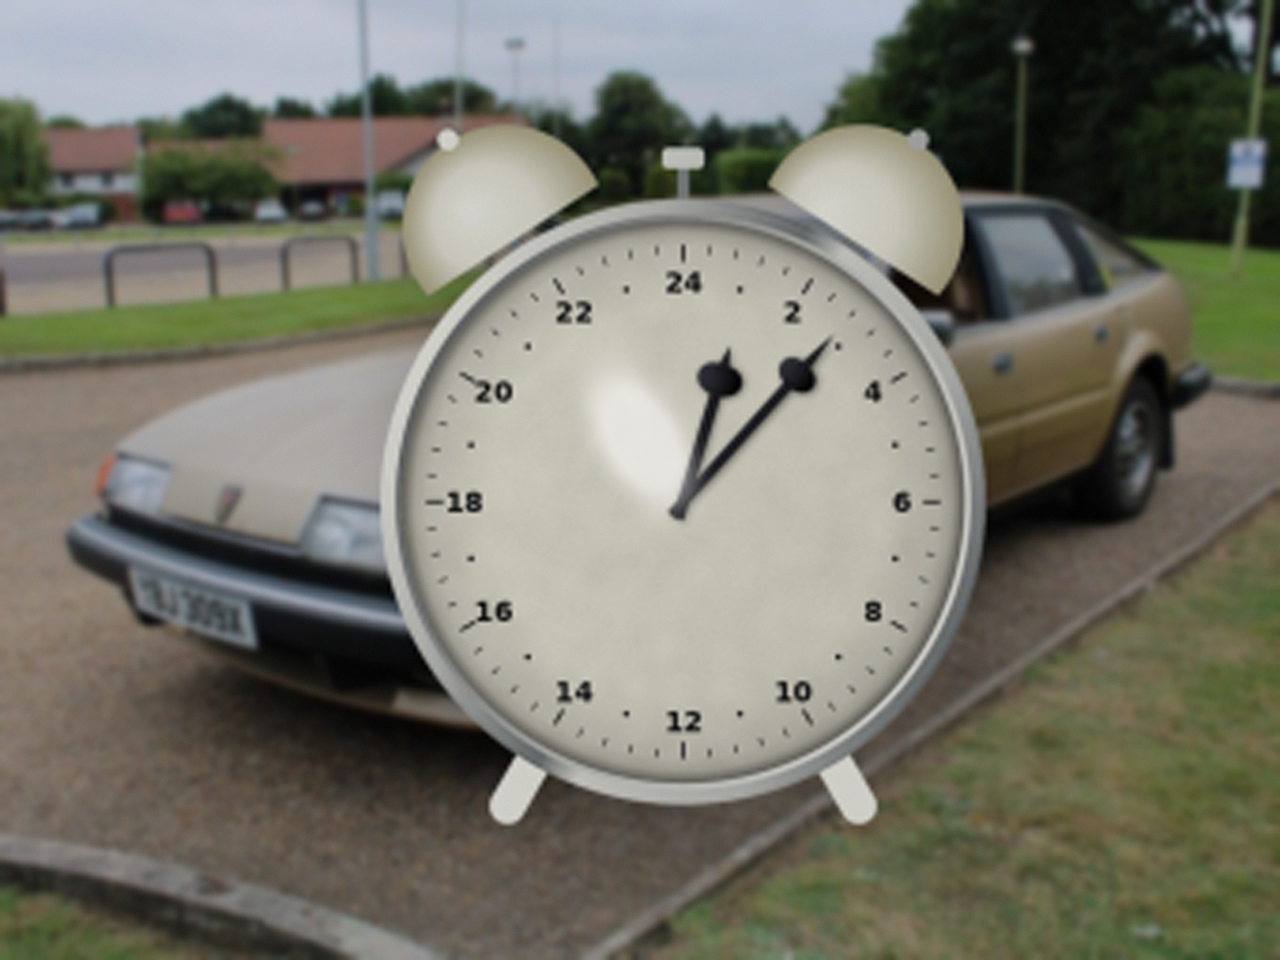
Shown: h=1 m=7
